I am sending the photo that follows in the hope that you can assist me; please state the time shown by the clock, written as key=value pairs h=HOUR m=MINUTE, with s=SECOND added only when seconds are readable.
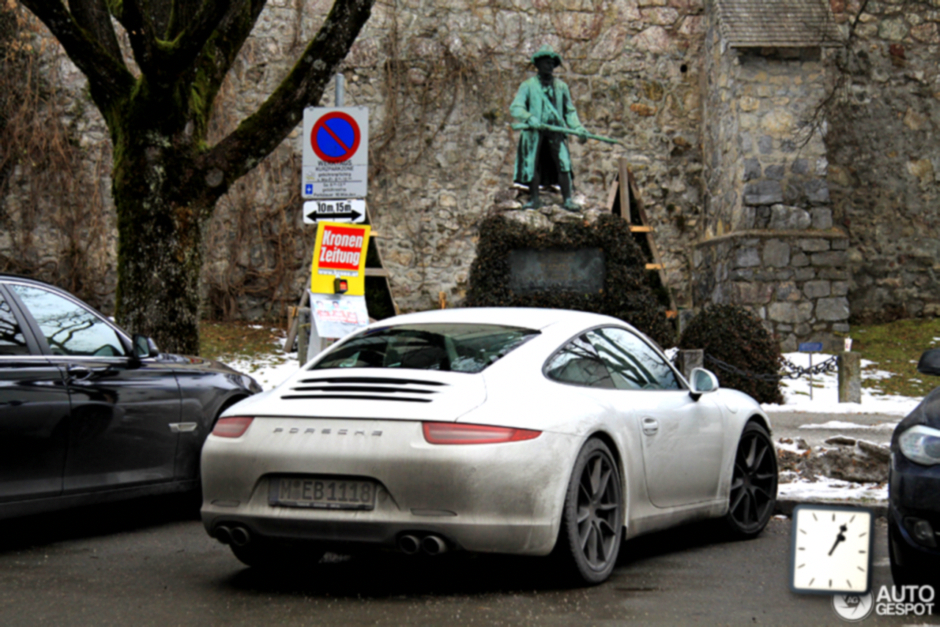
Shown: h=1 m=4
